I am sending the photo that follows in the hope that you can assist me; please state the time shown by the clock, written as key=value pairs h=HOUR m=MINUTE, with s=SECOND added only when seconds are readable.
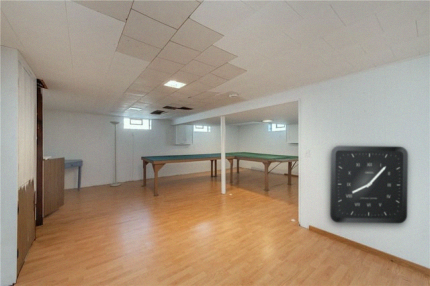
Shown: h=8 m=7
